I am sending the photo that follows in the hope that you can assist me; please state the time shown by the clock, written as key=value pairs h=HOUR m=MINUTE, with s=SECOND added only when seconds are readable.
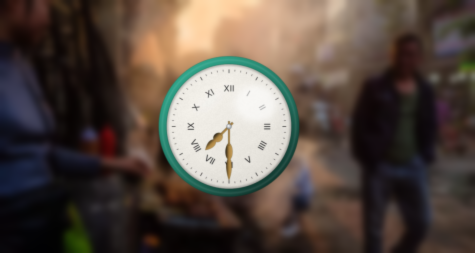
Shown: h=7 m=30
